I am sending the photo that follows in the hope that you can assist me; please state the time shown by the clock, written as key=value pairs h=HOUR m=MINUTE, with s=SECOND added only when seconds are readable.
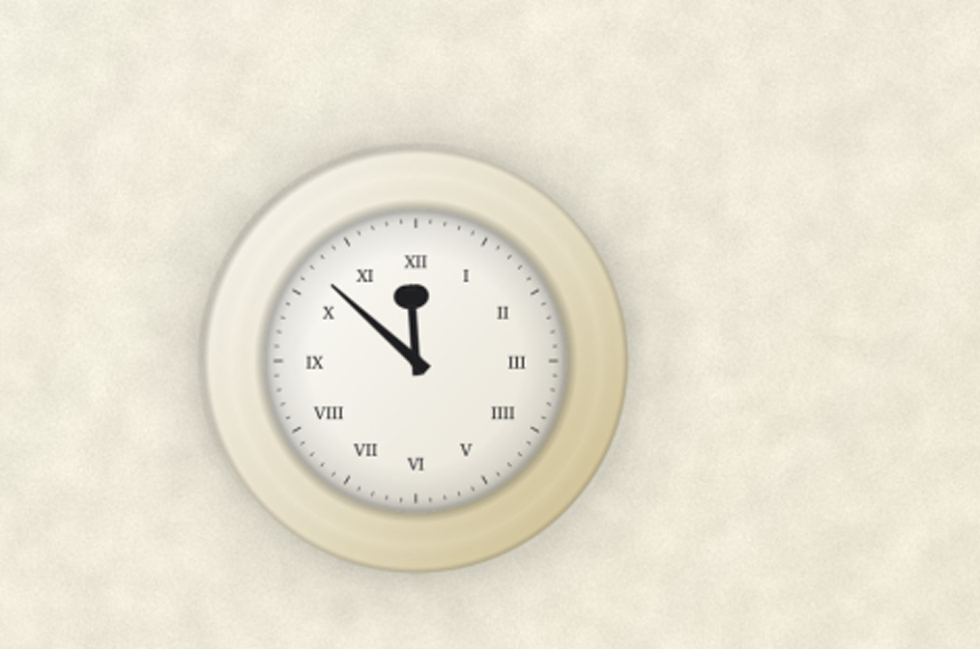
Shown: h=11 m=52
